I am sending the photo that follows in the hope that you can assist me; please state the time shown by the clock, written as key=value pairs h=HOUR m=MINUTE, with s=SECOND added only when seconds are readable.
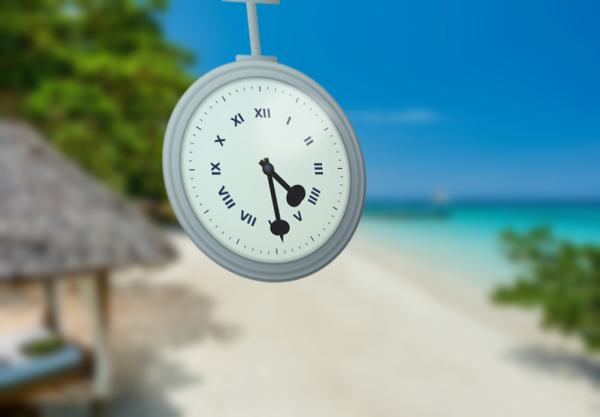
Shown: h=4 m=29
